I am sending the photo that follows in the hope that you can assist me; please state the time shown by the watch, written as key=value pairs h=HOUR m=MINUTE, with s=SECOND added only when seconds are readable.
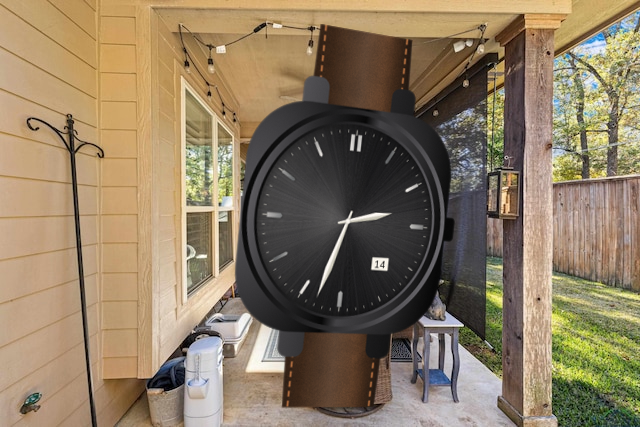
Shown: h=2 m=33
